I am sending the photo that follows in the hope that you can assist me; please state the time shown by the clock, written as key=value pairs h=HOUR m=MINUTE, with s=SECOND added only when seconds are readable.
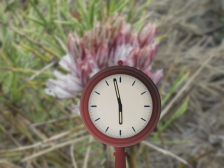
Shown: h=5 m=58
